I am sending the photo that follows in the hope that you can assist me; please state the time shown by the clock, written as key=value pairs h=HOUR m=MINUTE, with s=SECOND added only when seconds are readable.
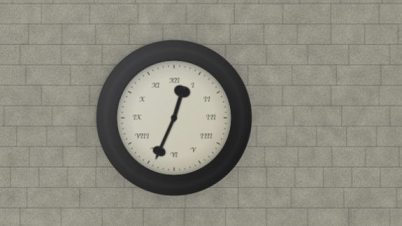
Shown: h=12 m=34
